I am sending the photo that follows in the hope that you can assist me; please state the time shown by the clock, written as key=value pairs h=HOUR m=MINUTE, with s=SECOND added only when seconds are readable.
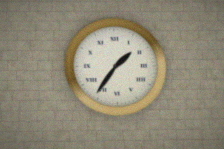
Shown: h=1 m=36
